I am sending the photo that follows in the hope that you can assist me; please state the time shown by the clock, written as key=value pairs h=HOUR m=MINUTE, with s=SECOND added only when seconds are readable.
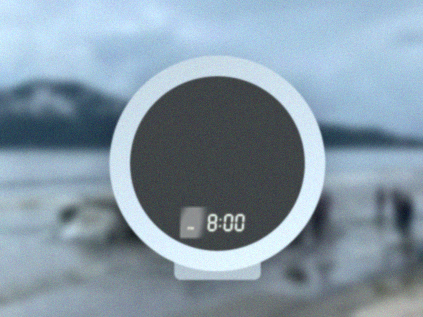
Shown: h=8 m=0
